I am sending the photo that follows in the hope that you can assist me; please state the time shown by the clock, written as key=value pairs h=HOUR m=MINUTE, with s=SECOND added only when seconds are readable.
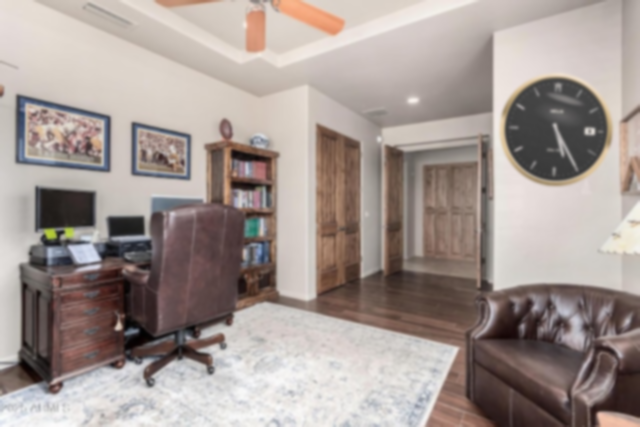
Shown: h=5 m=25
